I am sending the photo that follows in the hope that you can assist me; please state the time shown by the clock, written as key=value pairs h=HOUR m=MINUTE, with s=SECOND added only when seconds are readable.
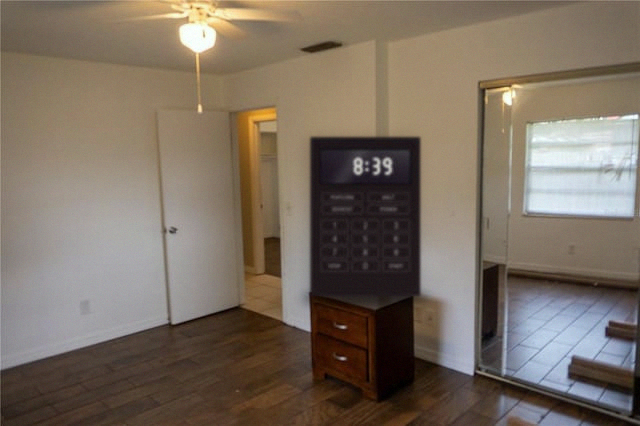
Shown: h=8 m=39
